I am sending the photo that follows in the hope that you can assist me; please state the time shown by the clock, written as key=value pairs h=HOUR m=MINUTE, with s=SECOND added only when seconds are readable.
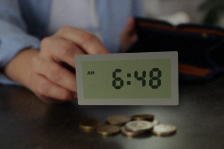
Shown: h=6 m=48
